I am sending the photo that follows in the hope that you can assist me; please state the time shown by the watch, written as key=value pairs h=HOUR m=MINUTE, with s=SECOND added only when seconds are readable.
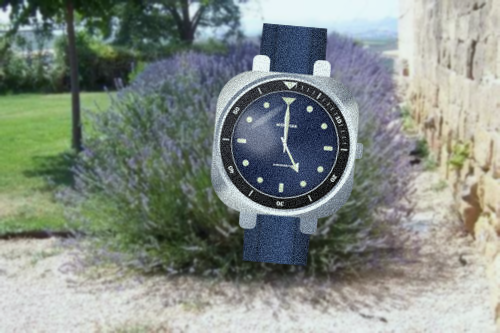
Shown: h=5 m=0
